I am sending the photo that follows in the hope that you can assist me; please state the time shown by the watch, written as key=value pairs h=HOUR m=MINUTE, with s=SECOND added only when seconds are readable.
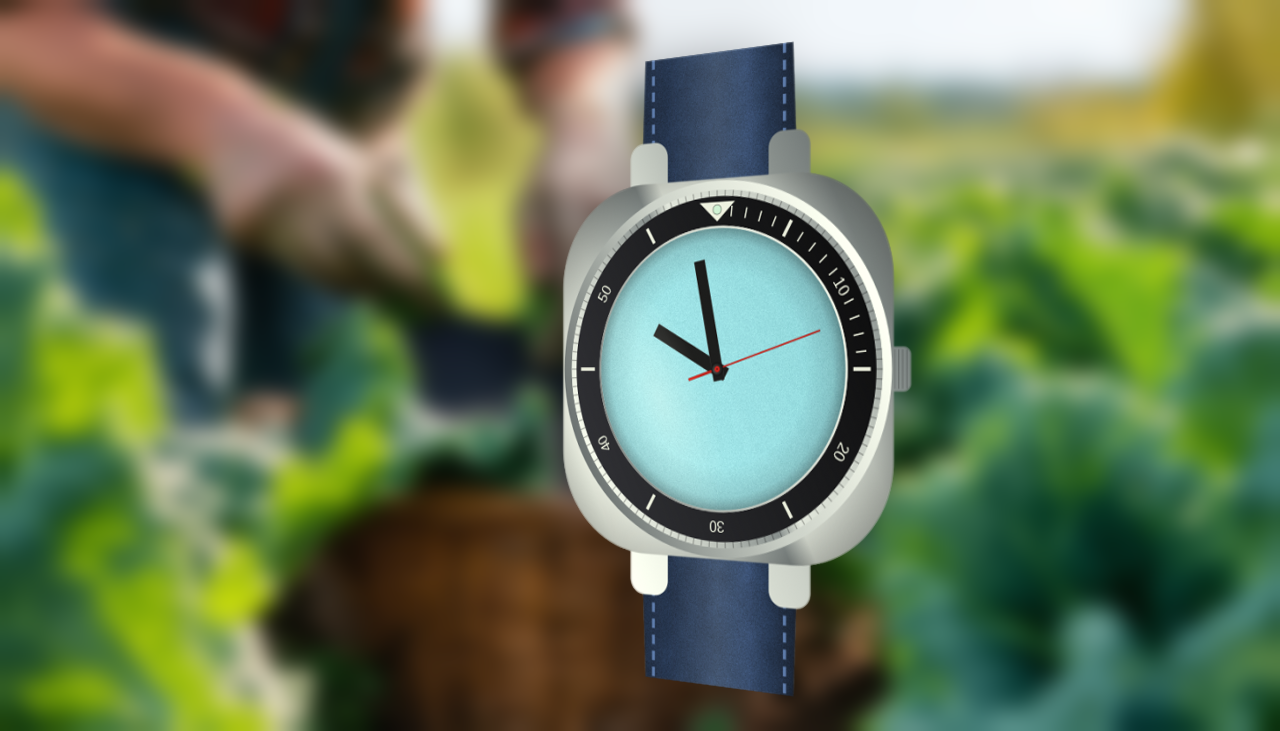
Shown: h=9 m=58 s=12
